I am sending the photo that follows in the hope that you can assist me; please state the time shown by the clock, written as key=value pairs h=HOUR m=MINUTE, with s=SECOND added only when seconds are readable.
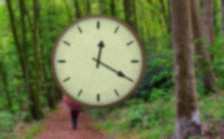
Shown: h=12 m=20
